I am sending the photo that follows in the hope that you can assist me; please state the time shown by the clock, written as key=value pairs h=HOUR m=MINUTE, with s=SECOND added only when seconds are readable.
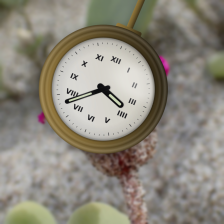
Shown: h=3 m=38
